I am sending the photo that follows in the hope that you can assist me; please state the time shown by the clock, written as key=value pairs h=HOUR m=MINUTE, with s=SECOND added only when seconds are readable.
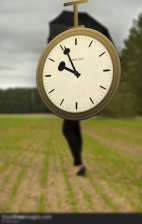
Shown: h=9 m=56
